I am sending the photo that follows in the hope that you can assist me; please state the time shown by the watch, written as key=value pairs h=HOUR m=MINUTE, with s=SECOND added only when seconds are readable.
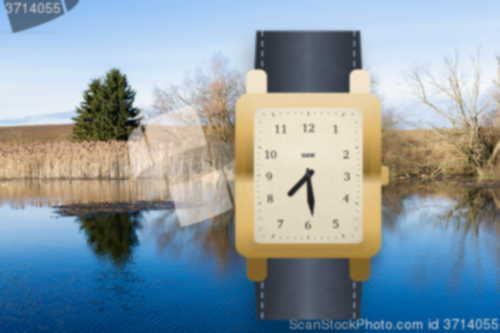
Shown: h=7 m=29
